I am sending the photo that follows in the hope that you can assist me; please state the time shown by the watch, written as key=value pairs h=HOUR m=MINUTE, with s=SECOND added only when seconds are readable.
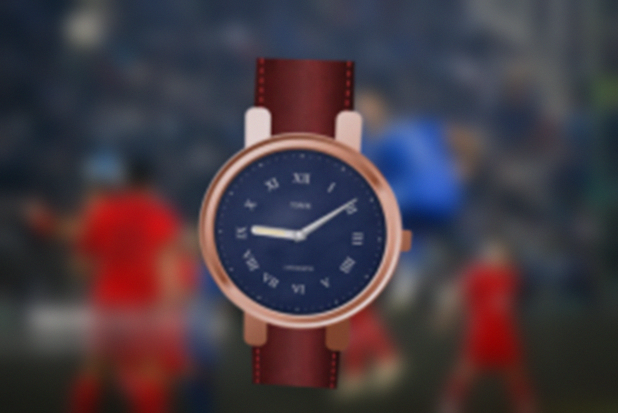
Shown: h=9 m=9
